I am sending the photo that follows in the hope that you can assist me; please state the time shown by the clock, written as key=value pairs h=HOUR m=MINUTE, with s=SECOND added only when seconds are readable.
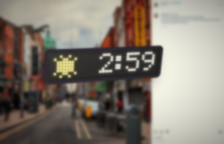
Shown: h=2 m=59
